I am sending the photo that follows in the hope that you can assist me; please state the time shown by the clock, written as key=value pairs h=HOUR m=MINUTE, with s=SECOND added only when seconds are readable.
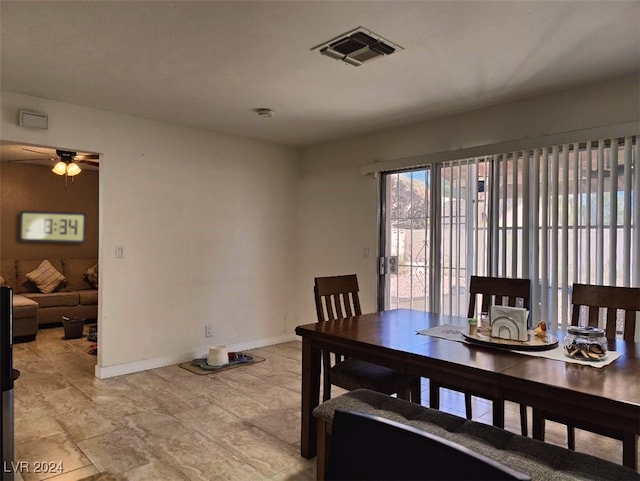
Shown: h=8 m=34
